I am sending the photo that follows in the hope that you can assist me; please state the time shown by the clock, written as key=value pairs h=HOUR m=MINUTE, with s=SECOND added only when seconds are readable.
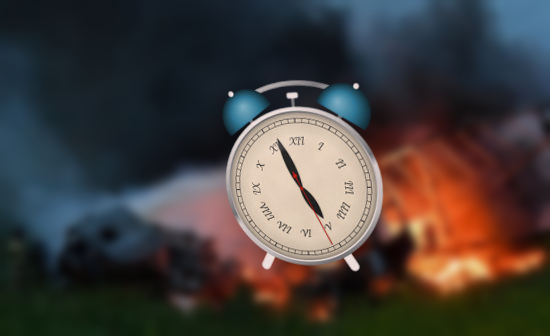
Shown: h=4 m=56 s=26
